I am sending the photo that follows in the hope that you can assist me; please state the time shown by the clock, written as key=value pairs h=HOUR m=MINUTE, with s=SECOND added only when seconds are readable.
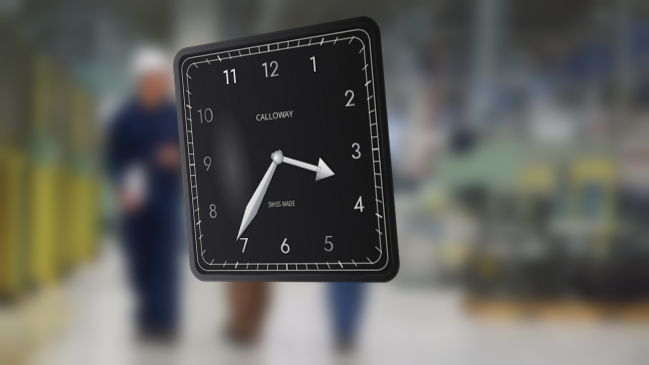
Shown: h=3 m=36
